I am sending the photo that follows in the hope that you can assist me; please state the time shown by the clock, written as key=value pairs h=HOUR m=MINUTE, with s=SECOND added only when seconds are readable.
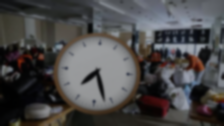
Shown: h=7 m=27
